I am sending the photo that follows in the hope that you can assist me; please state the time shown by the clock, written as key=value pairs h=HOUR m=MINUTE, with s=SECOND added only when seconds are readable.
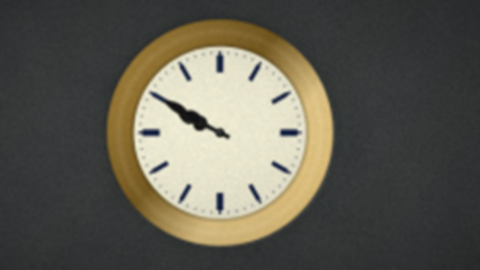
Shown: h=9 m=50
